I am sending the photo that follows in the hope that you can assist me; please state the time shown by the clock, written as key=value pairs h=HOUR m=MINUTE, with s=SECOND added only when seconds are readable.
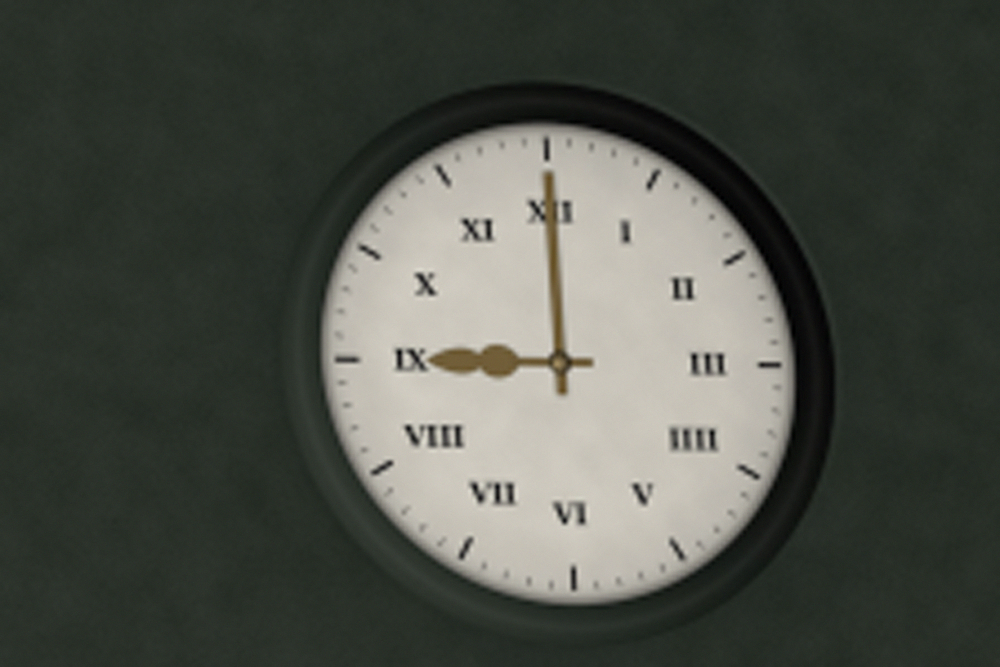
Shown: h=9 m=0
